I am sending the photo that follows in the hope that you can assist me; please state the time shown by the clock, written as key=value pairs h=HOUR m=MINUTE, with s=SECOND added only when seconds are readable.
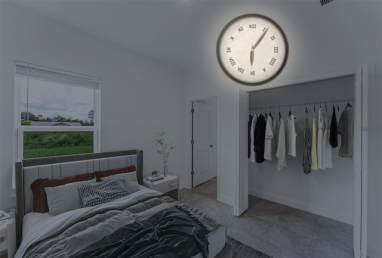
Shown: h=6 m=6
